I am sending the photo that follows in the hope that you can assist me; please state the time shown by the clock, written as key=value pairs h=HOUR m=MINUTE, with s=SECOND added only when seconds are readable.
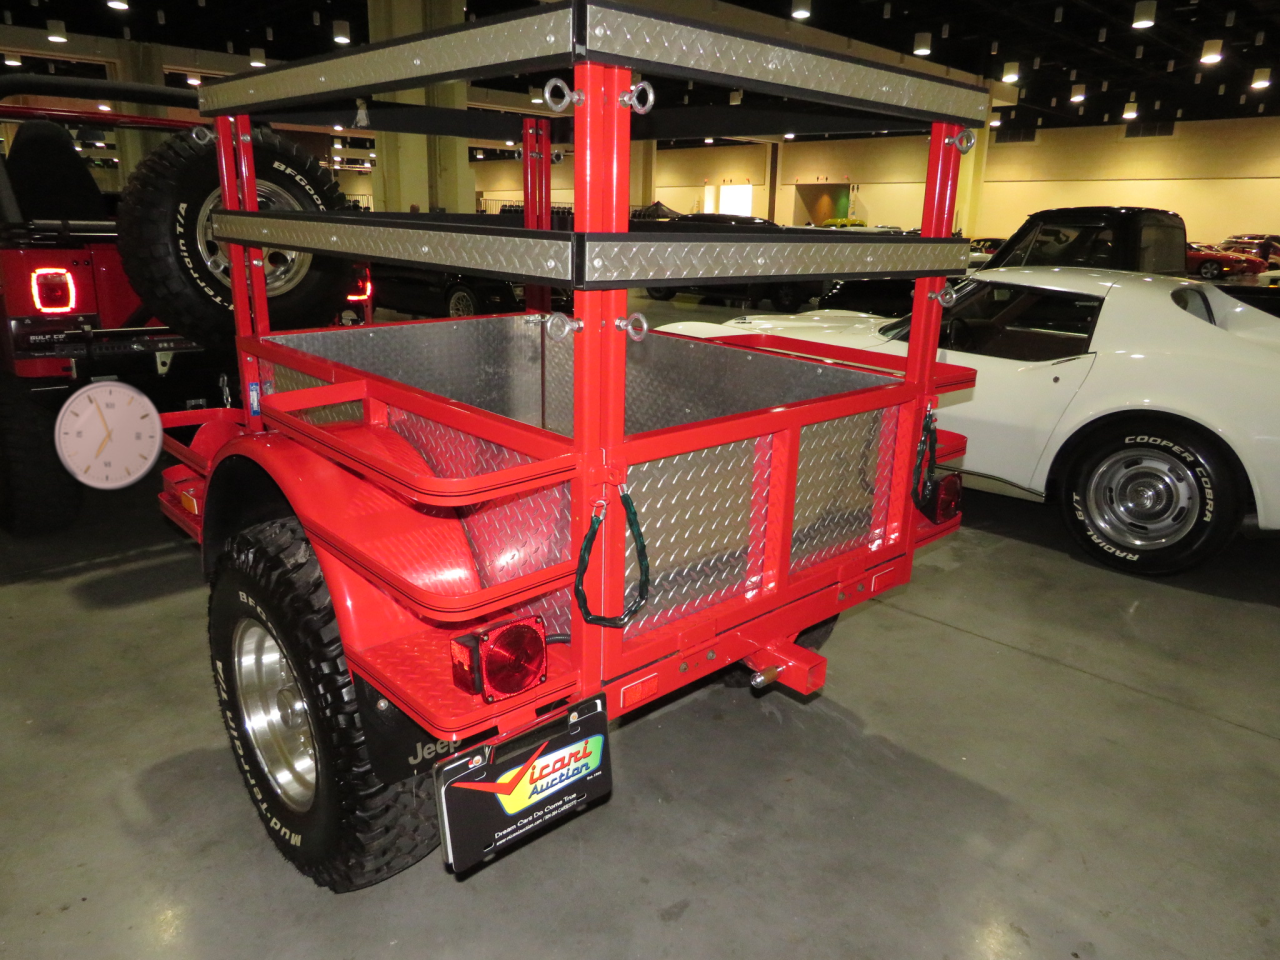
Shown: h=6 m=56
